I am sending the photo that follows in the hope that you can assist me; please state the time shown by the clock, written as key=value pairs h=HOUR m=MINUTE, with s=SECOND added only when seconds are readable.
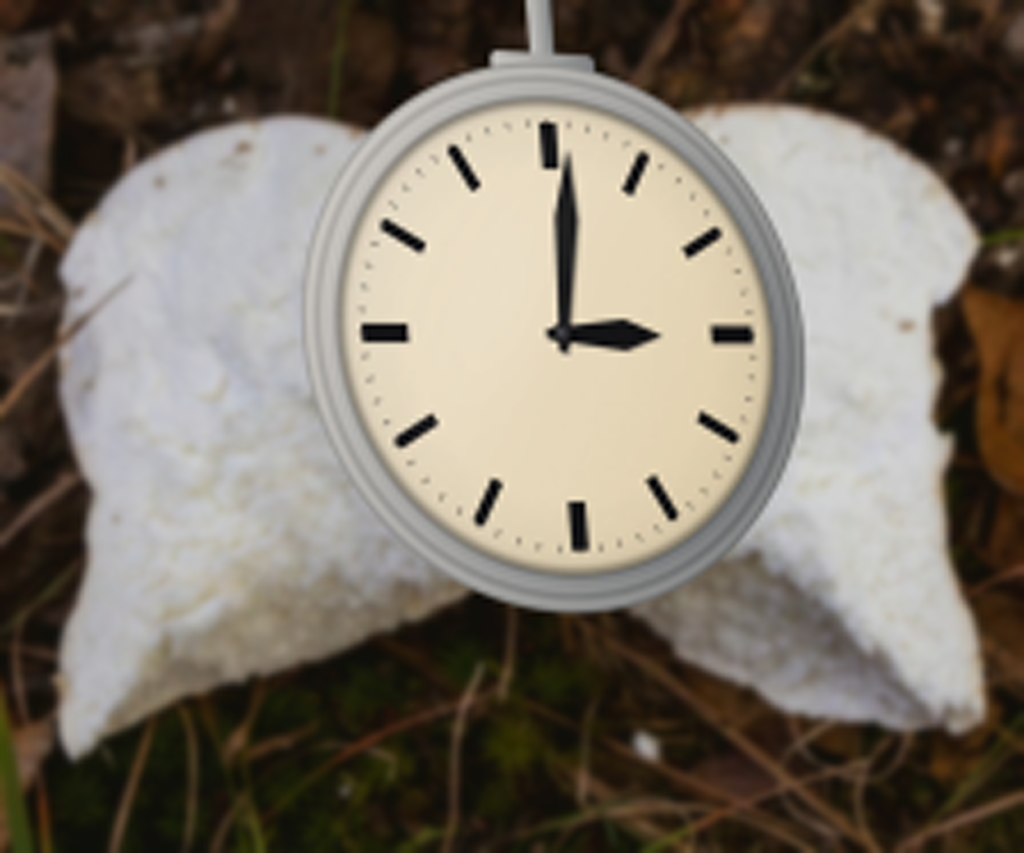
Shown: h=3 m=1
